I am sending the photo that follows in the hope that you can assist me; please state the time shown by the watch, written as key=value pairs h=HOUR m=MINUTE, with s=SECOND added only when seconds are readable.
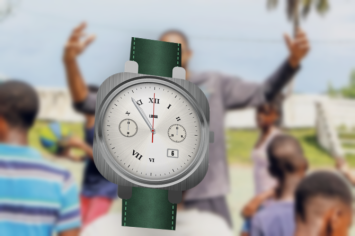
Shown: h=10 m=54
